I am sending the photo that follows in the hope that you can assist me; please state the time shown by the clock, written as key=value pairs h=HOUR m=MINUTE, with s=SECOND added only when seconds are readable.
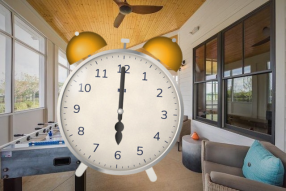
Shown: h=6 m=0
